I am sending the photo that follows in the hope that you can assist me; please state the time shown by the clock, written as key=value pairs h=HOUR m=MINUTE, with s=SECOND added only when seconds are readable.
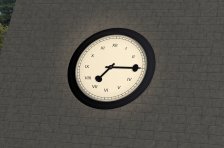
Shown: h=7 m=15
